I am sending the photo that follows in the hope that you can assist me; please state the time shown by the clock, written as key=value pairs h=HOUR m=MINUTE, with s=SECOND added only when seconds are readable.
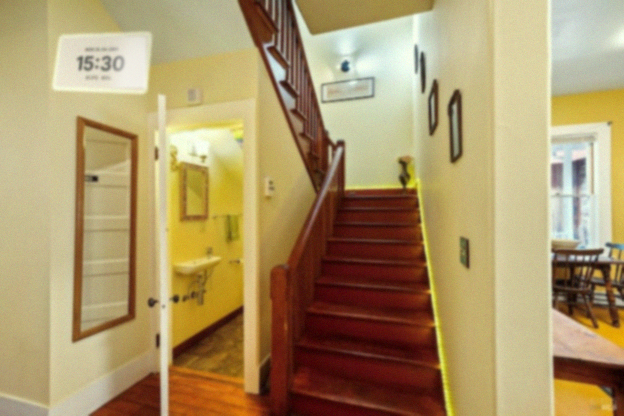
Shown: h=15 m=30
